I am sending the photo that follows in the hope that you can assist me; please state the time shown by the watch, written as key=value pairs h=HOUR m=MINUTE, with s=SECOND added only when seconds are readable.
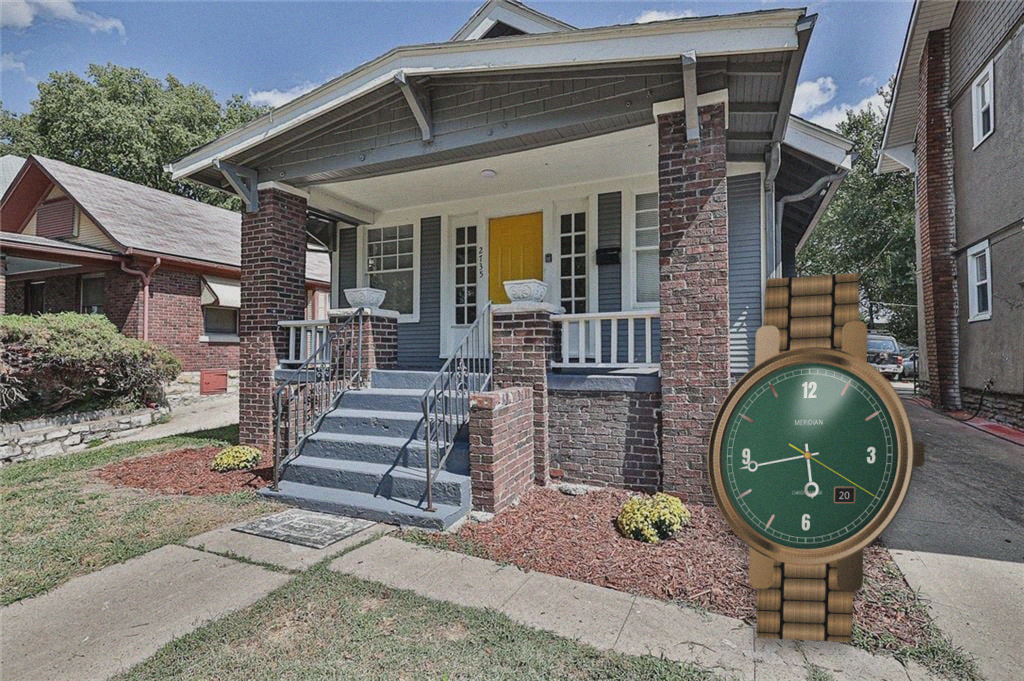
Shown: h=5 m=43 s=20
